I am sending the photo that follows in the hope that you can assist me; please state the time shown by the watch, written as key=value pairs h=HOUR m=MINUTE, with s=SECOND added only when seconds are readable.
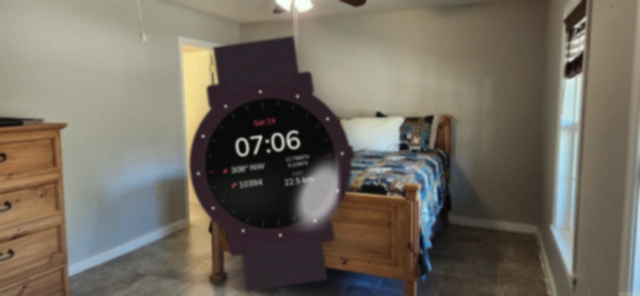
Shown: h=7 m=6
